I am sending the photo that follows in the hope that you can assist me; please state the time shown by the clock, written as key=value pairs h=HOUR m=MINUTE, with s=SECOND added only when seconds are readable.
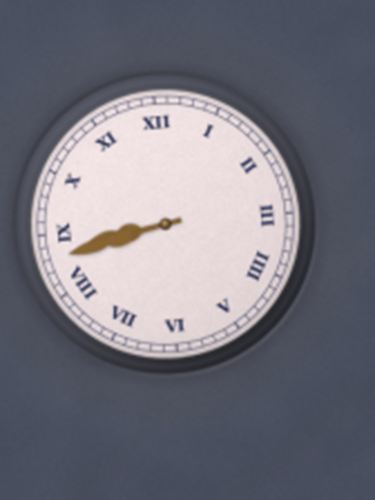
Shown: h=8 m=43
